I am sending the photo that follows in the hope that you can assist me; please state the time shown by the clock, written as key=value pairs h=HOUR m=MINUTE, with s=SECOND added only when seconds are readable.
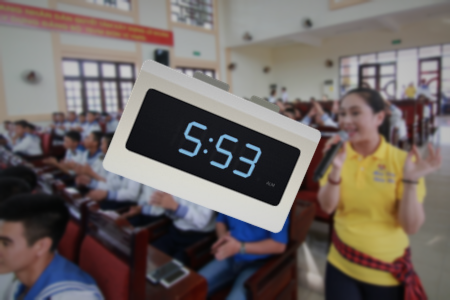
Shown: h=5 m=53
